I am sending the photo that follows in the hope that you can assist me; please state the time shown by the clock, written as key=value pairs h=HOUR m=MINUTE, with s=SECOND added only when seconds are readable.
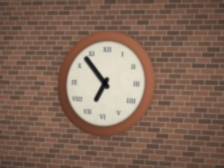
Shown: h=6 m=53
